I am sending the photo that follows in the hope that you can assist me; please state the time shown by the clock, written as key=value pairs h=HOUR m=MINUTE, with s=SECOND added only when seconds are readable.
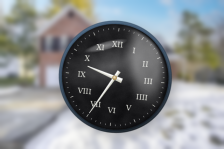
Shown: h=9 m=35
